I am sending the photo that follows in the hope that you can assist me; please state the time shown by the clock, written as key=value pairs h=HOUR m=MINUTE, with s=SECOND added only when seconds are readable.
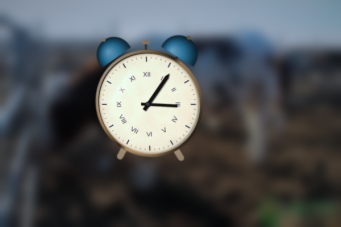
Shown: h=3 m=6
